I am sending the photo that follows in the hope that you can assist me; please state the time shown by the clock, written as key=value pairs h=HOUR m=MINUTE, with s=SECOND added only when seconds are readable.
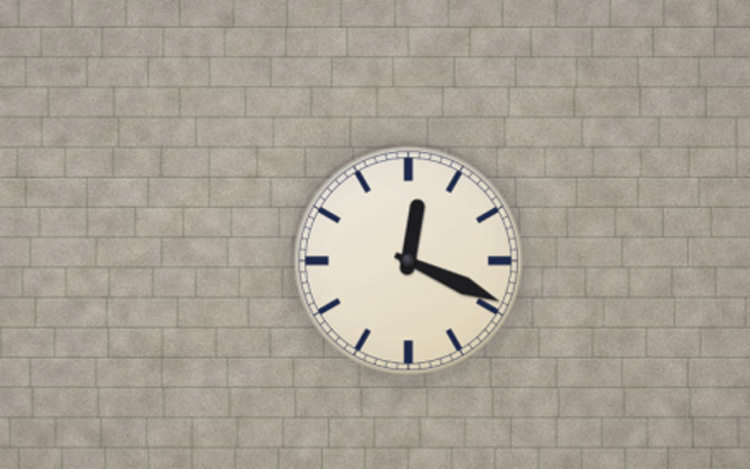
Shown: h=12 m=19
